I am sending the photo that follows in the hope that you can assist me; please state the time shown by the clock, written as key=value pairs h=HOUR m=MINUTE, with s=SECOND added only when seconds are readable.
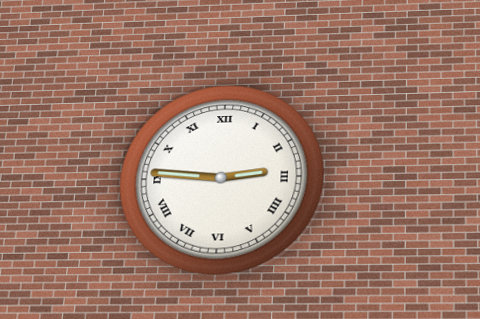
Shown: h=2 m=46
